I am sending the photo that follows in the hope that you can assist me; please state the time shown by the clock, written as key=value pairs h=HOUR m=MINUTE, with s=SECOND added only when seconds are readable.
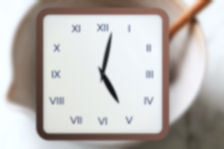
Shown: h=5 m=2
